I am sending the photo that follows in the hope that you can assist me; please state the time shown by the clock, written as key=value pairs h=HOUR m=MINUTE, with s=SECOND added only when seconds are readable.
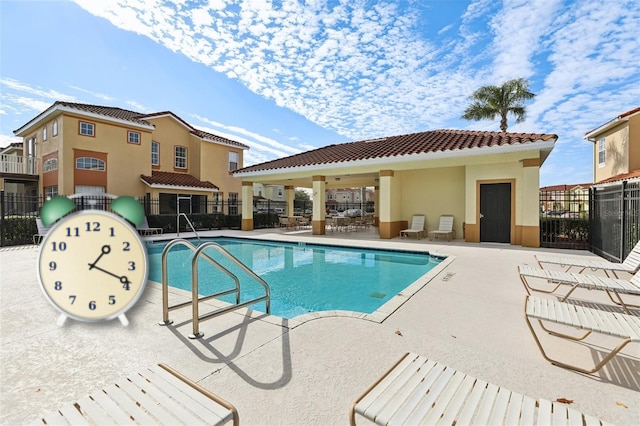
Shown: h=1 m=19
